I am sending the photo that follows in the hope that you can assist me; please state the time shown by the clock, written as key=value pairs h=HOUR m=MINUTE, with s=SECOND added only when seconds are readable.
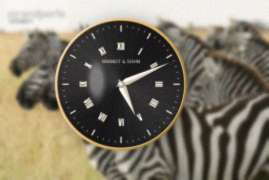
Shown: h=5 m=11
